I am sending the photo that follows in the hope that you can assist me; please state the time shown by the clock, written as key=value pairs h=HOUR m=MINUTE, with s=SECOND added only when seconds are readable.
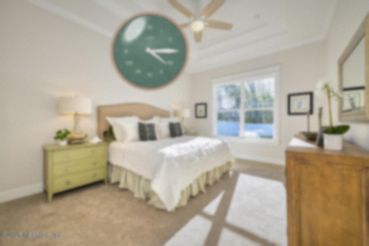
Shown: h=4 m=15
